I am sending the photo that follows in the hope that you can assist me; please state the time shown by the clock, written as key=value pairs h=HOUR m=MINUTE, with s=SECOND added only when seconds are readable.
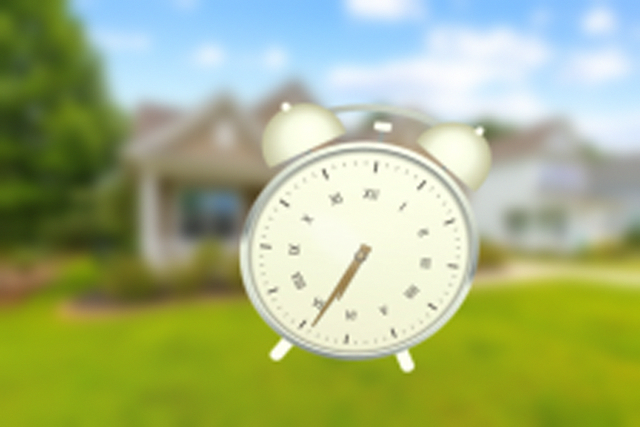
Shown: h=6 m=34
